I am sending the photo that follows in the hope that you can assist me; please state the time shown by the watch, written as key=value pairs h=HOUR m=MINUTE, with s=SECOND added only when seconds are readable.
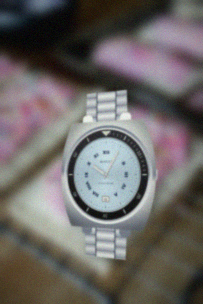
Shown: h=10 m=5
